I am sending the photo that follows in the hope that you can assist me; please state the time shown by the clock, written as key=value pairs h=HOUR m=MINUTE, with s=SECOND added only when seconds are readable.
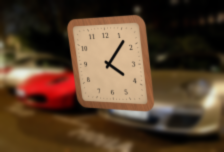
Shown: h=4 m=7
